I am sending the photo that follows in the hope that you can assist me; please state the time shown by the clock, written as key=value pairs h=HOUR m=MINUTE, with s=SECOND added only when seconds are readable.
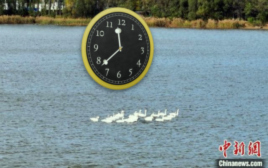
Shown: h=11 m=38
